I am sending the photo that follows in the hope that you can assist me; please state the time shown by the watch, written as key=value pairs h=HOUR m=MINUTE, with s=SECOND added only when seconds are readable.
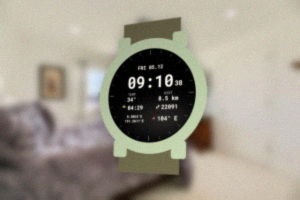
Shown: h=9 m=10
